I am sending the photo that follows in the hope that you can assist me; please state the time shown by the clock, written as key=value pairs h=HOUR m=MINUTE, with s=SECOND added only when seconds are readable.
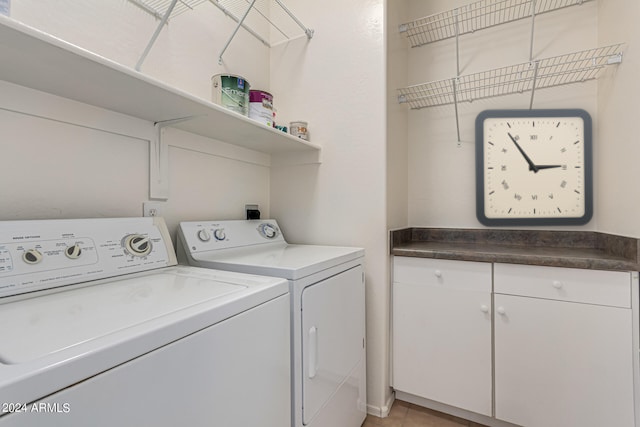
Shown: h=2 m=54
